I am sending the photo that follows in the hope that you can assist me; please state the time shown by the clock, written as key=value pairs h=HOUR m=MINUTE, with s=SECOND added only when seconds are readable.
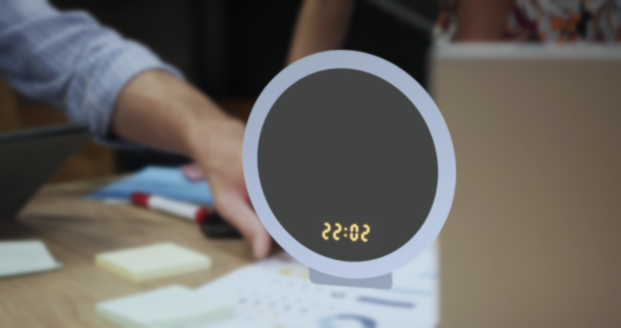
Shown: h=22 m=2
